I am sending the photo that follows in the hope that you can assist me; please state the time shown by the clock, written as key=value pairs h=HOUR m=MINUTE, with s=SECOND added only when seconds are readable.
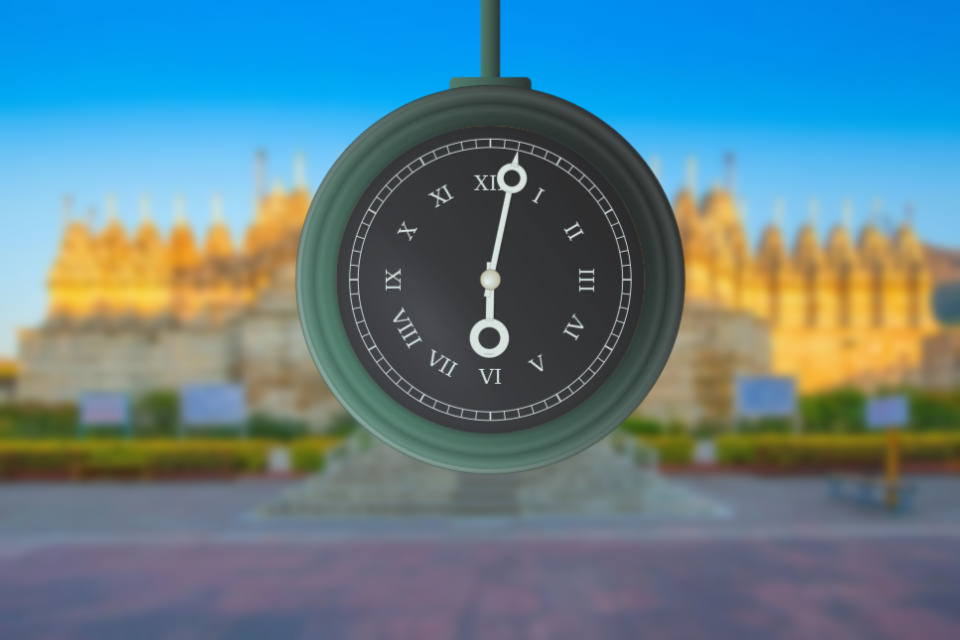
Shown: h=6 m=2
